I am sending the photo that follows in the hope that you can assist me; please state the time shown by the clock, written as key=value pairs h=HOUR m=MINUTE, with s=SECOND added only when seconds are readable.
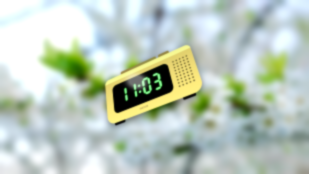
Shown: h=11 m=3
